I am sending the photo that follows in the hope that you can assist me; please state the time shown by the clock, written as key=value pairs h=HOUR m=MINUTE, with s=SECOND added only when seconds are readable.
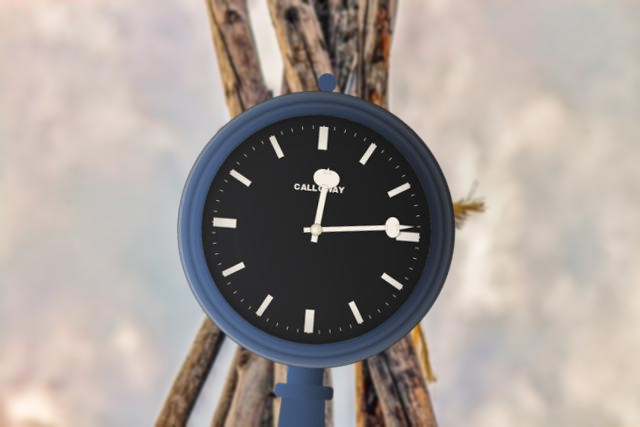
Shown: h=12 m=14
